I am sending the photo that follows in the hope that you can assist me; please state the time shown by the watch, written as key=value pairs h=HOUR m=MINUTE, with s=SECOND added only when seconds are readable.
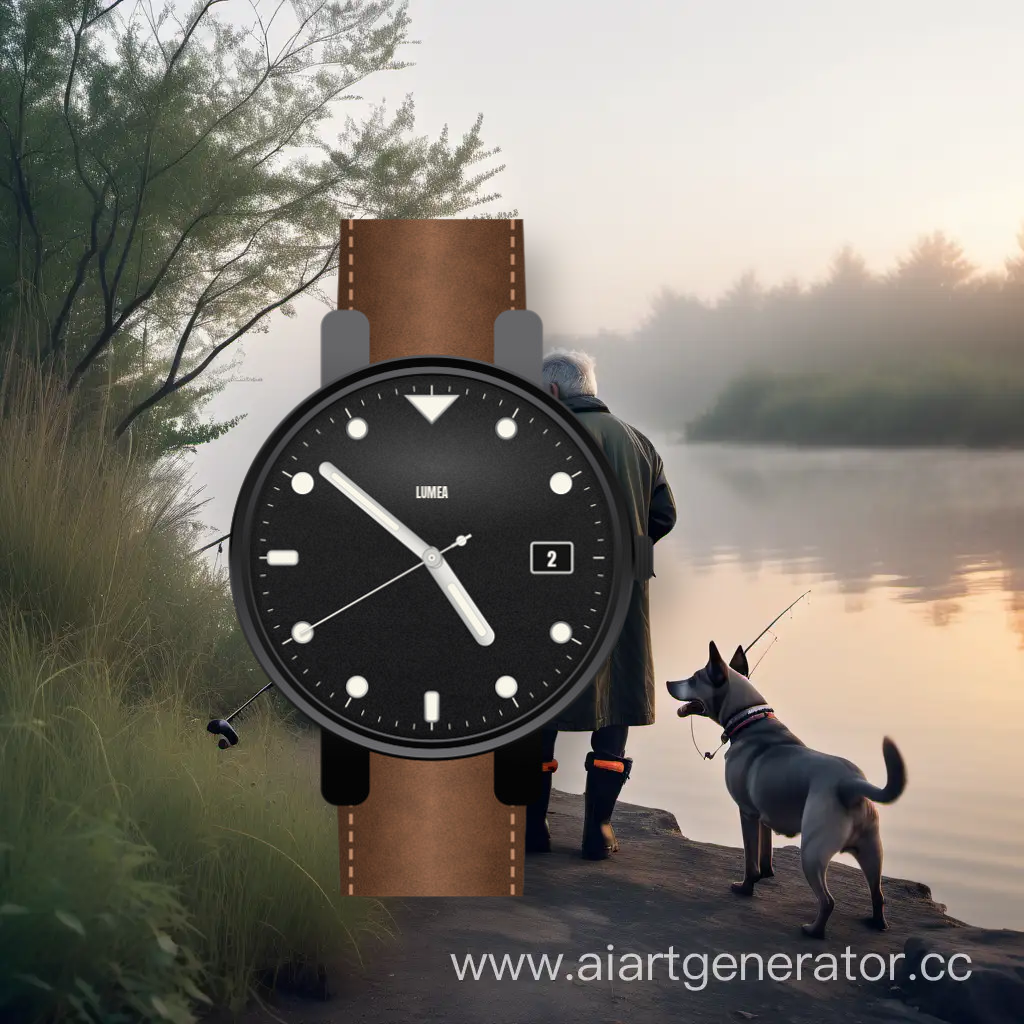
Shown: h=4 m=51 s=40
